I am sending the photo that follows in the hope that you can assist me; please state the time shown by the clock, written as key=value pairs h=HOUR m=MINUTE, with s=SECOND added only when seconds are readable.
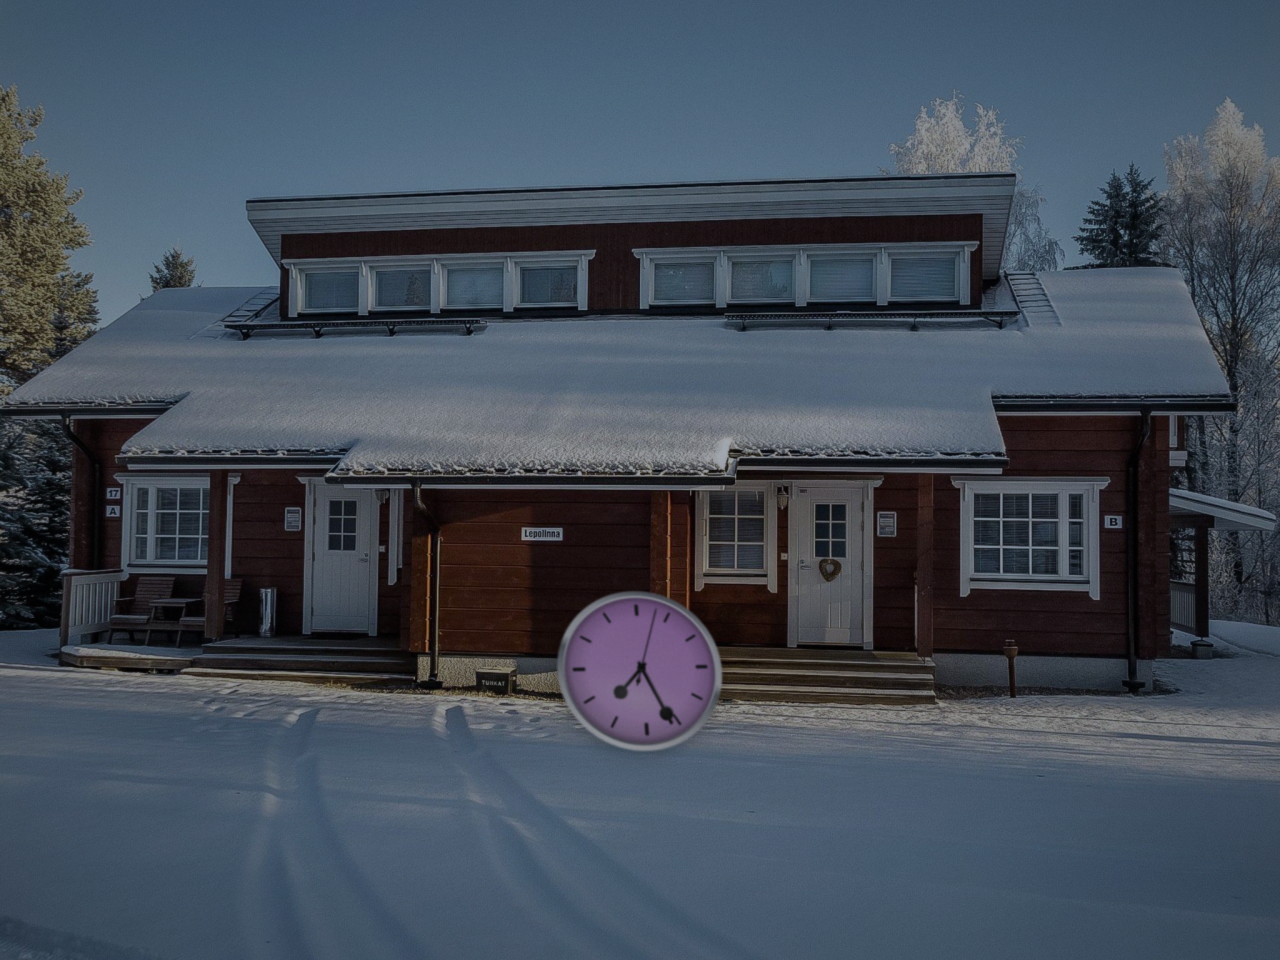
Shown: h=7 m=26 s=3
